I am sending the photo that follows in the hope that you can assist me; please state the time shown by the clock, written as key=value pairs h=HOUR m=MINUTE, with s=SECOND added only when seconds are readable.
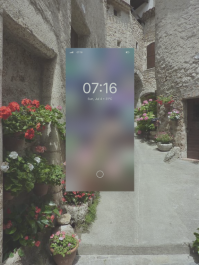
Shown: h=7 m=16
